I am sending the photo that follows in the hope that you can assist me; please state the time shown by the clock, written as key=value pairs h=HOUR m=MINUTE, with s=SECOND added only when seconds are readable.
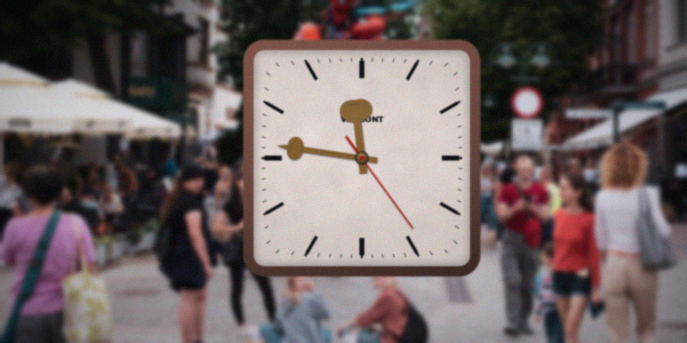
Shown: h=11 m=46 s=24
